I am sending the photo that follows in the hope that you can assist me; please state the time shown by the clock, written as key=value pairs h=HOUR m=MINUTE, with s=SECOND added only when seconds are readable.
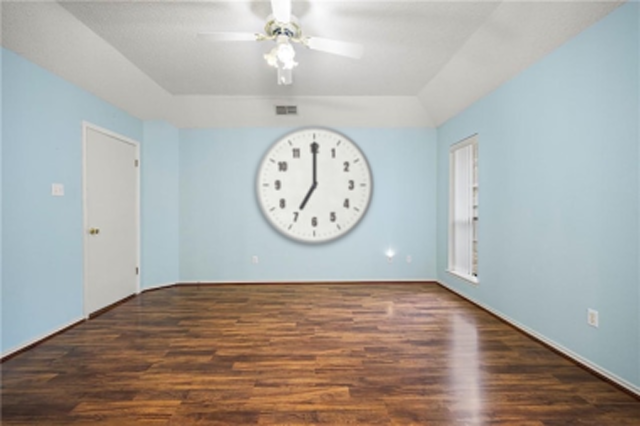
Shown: h=7 m=0
